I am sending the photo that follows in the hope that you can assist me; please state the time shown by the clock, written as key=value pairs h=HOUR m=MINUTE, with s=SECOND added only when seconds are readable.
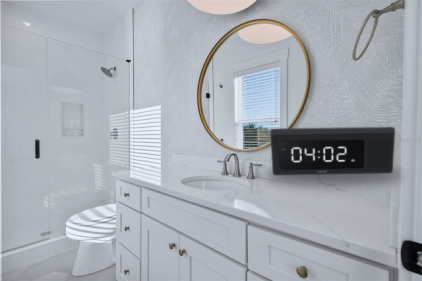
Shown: h=4 m=2
